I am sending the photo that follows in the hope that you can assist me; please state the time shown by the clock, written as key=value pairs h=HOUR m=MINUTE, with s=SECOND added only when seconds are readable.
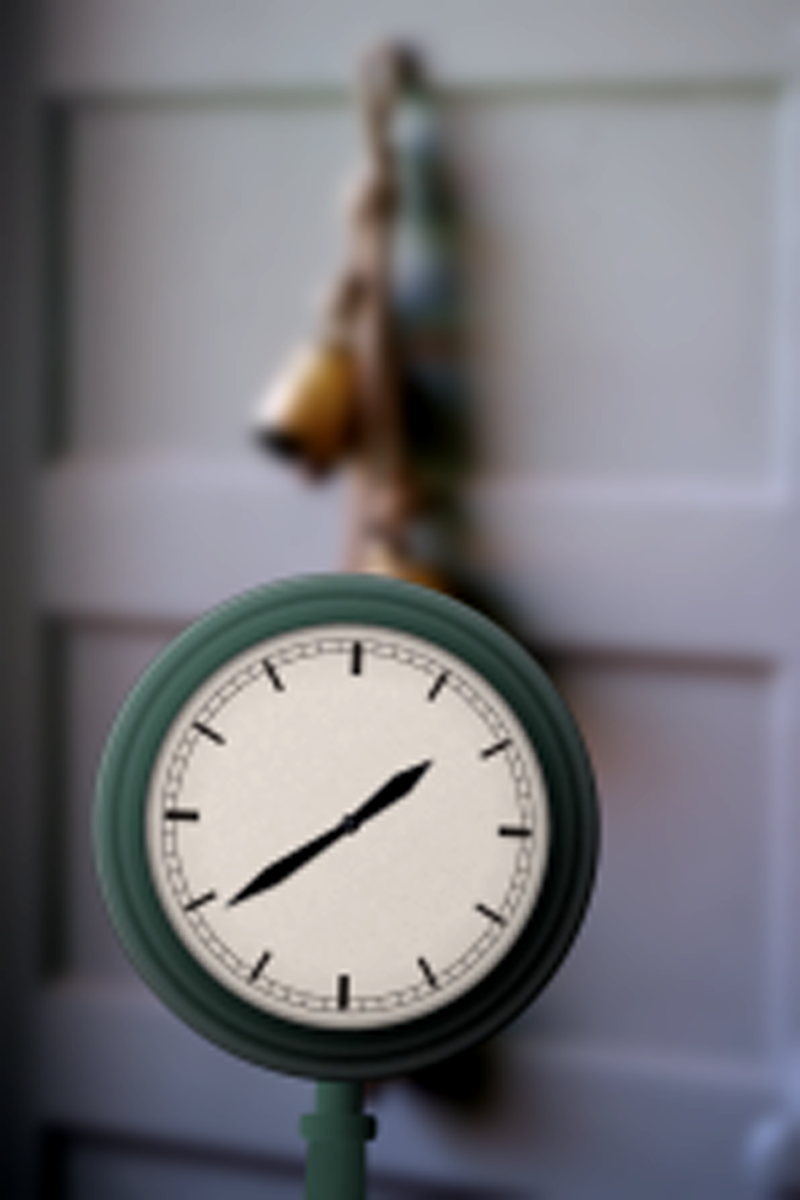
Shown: h=1 m=39
